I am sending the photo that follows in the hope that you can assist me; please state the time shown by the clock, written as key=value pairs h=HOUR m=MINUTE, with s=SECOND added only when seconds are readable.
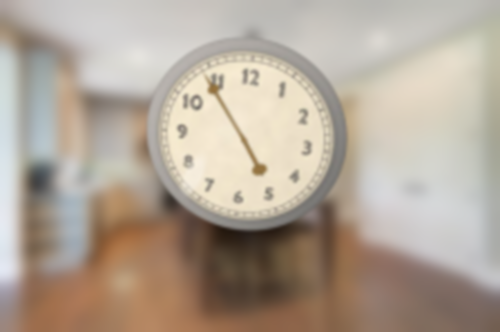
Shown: h=4 m=54
